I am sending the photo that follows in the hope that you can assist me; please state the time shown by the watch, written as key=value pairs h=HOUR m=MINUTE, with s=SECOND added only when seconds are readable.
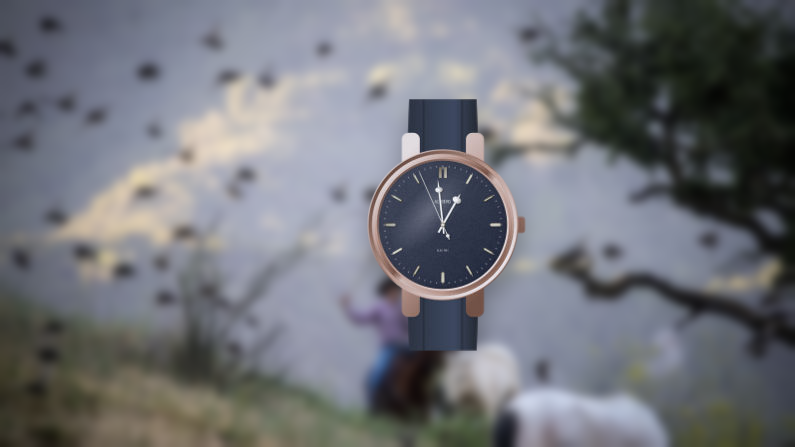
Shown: h=12 m=58 s=56
